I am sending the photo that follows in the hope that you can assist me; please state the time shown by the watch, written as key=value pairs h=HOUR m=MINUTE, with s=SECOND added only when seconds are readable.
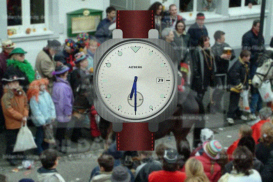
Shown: h=6 m=30
